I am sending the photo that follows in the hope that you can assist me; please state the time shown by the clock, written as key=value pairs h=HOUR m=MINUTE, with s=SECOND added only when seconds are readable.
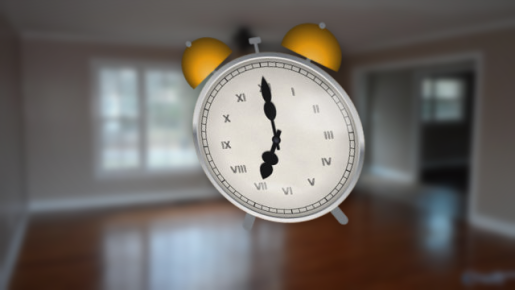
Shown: h=7 m=0
